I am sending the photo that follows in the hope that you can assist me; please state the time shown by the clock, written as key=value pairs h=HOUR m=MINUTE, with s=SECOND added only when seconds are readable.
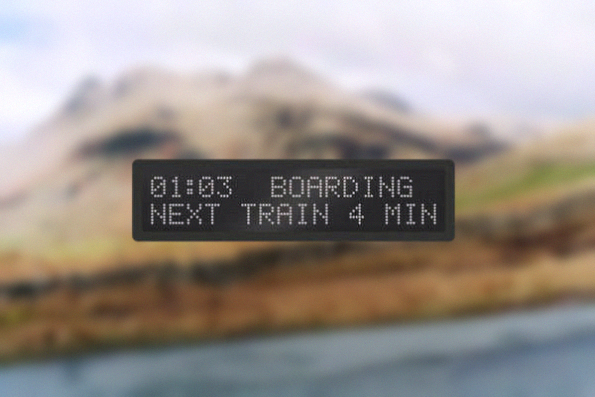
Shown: h=1 m=3
